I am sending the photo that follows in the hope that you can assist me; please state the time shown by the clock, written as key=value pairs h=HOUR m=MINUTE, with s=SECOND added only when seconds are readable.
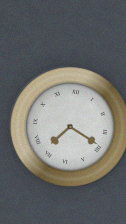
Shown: h=7 m=19
